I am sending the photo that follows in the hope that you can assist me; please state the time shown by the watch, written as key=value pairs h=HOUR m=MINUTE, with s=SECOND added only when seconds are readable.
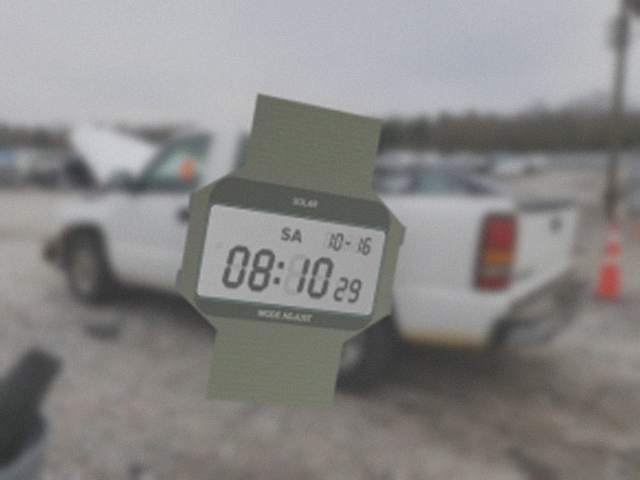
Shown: h=8 m=10 s=29
